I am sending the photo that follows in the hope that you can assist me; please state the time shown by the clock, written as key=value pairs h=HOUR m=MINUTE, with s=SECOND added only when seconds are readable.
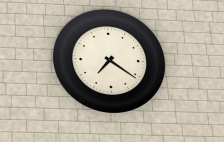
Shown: h=7 m=21
